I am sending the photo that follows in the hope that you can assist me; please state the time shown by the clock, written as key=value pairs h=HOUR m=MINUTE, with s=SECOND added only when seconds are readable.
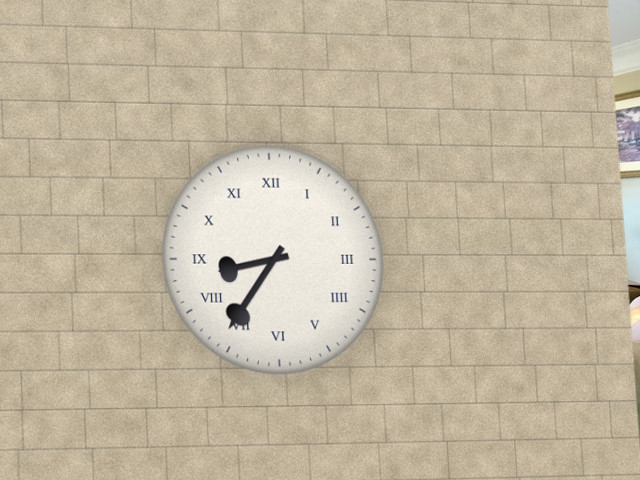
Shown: h=8 m=36
